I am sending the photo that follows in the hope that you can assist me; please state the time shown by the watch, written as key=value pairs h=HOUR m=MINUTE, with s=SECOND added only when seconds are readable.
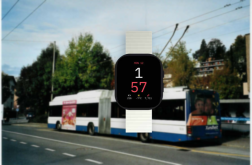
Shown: h=1 m=57
